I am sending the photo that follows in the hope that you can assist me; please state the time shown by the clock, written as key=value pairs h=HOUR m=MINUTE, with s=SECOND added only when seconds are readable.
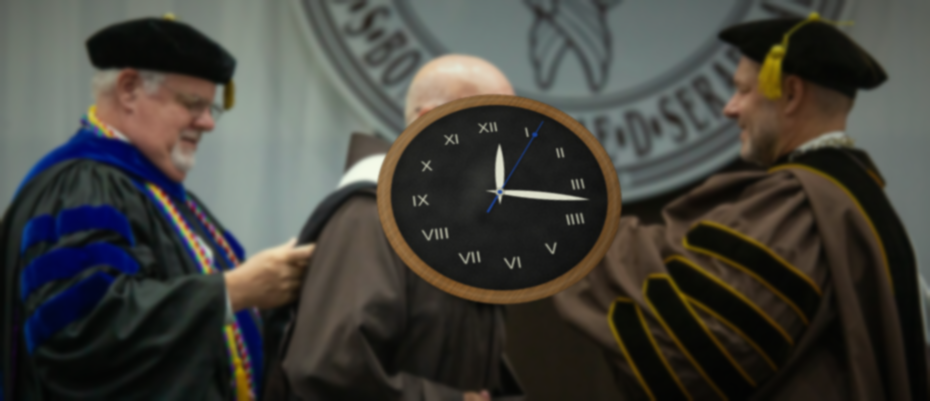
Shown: h=12 m=17 s=6
